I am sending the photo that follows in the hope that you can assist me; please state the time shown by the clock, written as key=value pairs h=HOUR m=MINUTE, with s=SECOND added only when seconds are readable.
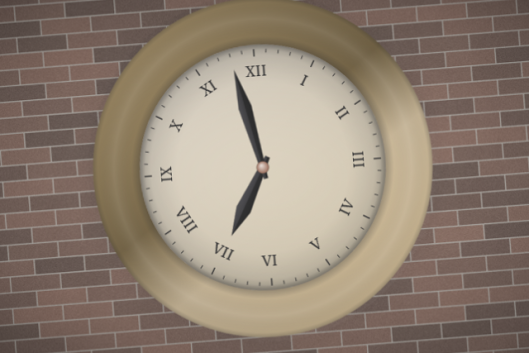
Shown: h=6 m=58
